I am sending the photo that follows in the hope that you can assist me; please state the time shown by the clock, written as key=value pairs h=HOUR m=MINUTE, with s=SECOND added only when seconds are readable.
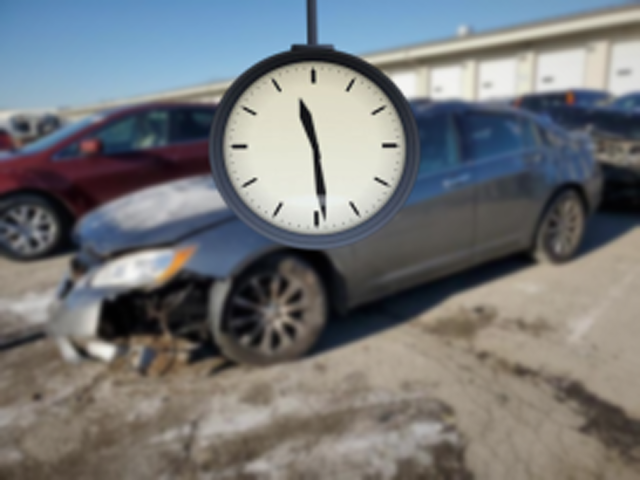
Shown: h=11 m=29
